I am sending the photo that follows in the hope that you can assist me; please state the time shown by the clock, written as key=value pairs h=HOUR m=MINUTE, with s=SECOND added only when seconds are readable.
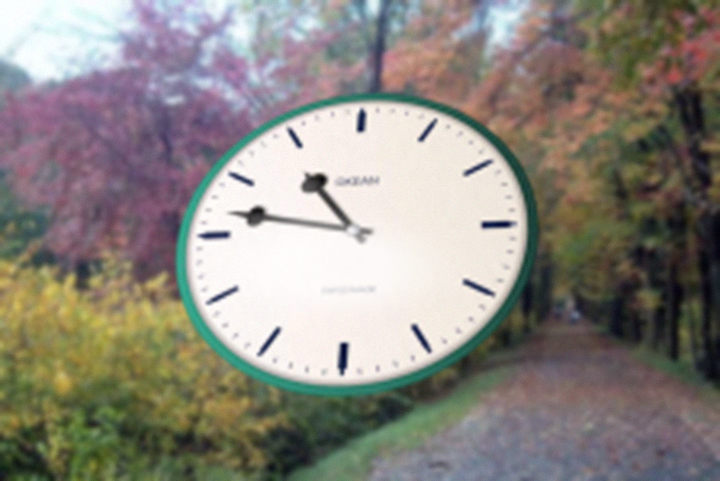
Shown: h=10 m=47
